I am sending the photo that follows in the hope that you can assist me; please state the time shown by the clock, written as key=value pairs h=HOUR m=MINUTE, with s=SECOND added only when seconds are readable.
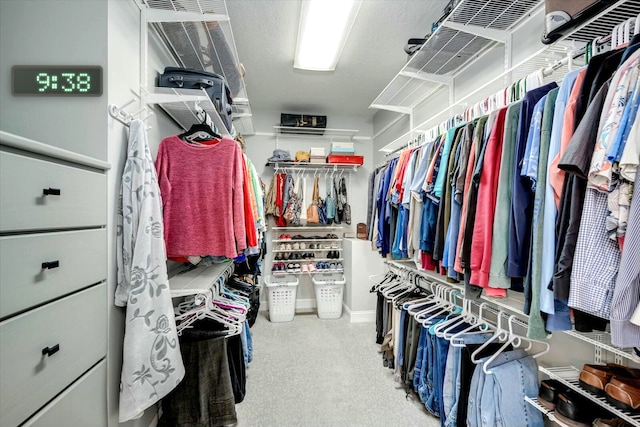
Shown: h=9 m=38
